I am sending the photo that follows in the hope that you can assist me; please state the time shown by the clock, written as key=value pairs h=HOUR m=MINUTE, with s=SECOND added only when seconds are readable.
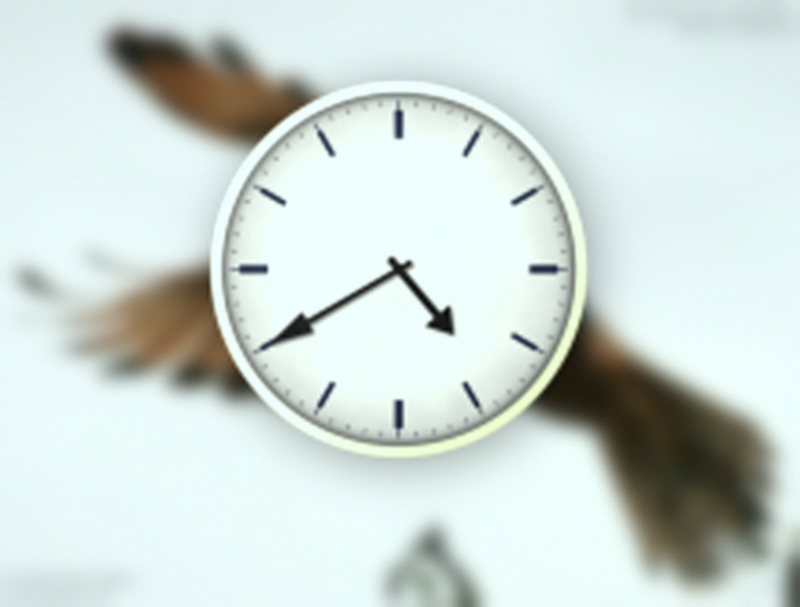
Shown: h=4 m=40
